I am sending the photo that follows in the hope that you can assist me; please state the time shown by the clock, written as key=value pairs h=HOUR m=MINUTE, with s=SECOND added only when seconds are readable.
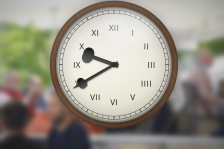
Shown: h=9 m=40
